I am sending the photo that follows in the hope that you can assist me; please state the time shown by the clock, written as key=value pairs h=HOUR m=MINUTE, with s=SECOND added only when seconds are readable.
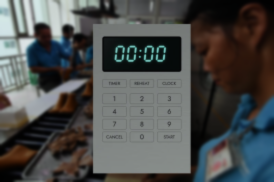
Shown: h=0 m=0
